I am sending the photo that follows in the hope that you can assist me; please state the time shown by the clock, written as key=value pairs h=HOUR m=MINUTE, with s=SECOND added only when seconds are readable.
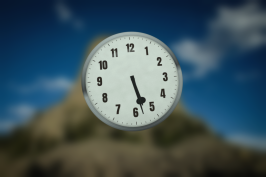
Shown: h=5 m=28
